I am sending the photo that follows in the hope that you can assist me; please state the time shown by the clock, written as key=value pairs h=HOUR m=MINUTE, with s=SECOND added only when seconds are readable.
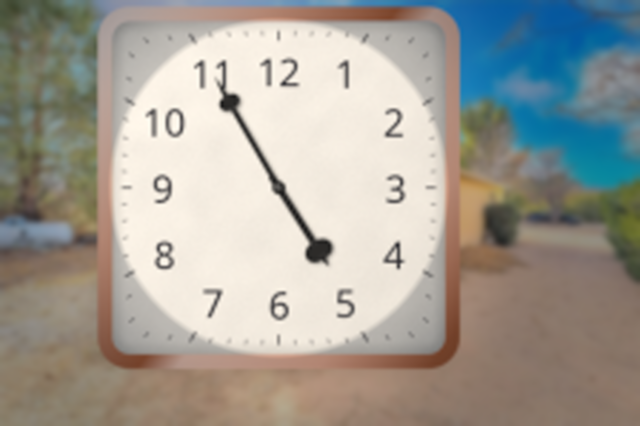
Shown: h=4 m=55
